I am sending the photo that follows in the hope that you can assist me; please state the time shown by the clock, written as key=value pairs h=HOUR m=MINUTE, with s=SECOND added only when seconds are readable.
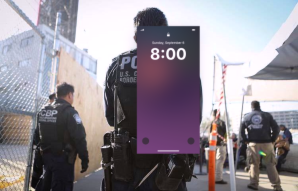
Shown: h=8 m=0
